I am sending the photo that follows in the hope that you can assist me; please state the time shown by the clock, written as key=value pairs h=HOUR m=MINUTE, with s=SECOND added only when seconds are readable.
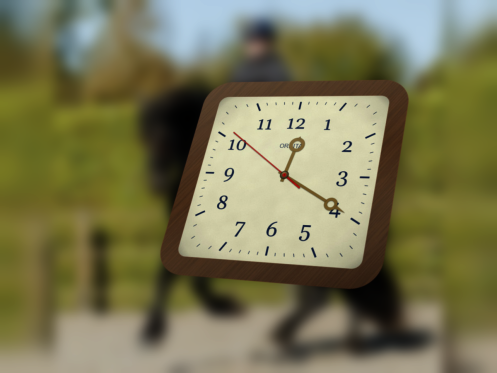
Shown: h=12 m=19 s=51
